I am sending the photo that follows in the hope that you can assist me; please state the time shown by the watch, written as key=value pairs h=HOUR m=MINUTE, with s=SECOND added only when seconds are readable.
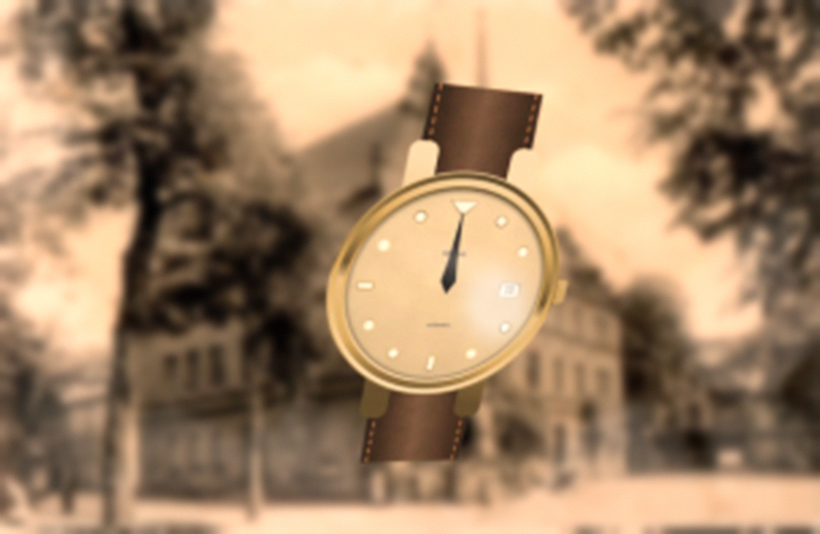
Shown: h=12 m=0
